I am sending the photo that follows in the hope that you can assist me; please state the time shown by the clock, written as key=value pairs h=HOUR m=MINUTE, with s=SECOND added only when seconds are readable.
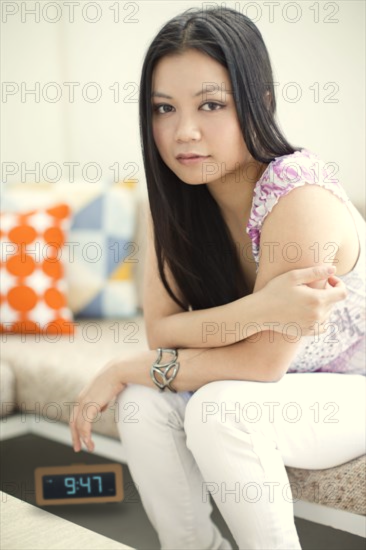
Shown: h=9 m=47
